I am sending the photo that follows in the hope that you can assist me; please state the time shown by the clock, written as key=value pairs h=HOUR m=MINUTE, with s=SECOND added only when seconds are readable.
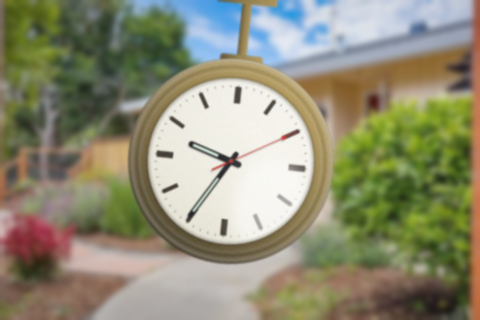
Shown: h=9 m=35 s=10
